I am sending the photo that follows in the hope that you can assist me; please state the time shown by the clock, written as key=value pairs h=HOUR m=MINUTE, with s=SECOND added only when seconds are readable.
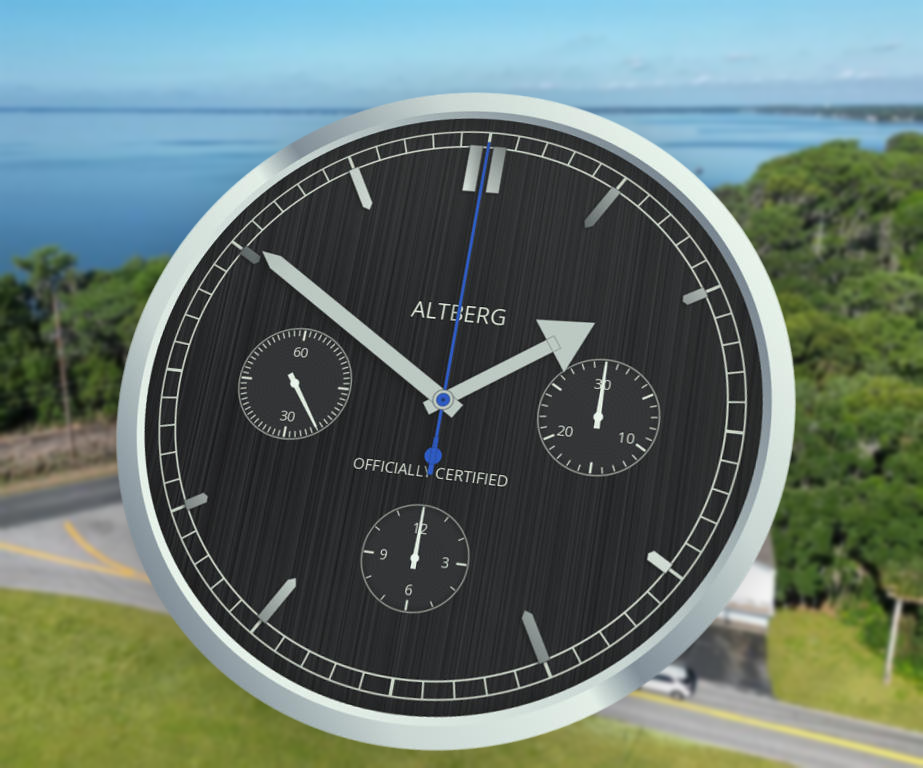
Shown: h=1 m=50 s=24
